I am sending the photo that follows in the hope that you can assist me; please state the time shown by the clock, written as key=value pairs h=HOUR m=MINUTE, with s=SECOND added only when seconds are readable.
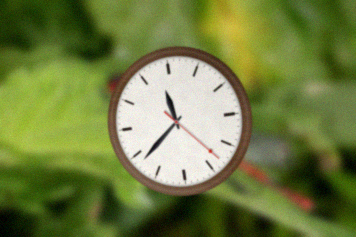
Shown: h=11 m=38 s=23
